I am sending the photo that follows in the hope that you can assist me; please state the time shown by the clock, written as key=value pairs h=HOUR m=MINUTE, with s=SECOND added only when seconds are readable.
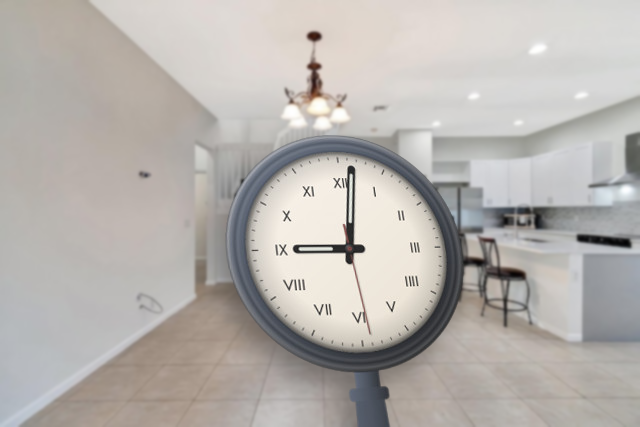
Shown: h=9 m=1 s=29
